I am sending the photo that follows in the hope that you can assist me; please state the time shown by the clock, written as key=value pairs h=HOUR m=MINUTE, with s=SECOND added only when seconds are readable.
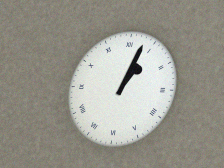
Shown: h=1 m=3
